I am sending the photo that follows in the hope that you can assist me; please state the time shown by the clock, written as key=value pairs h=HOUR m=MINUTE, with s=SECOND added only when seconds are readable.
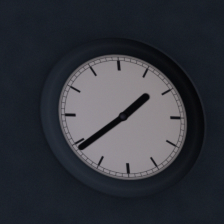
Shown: h=1 m=39
